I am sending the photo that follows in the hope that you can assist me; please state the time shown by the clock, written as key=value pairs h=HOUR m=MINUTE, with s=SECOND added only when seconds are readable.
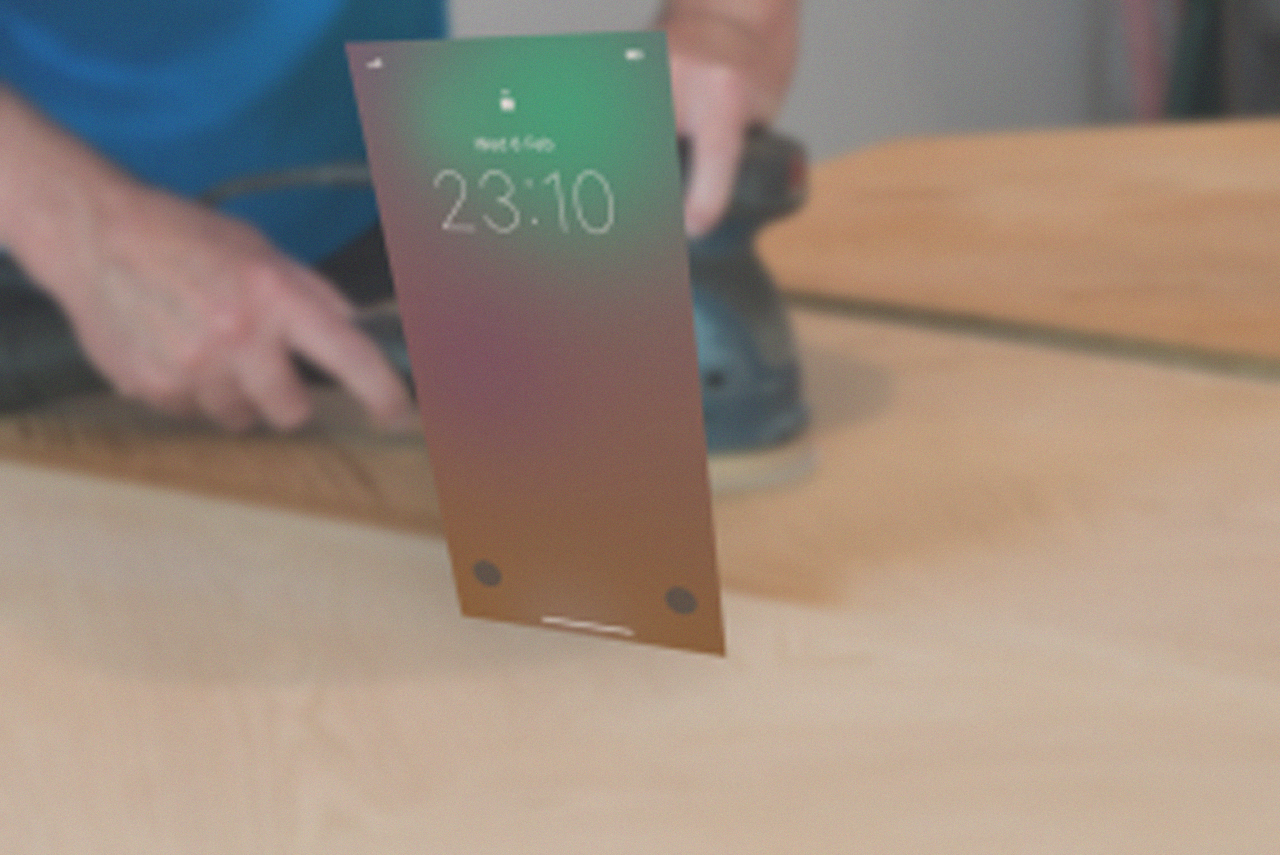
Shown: h=23 m=10
